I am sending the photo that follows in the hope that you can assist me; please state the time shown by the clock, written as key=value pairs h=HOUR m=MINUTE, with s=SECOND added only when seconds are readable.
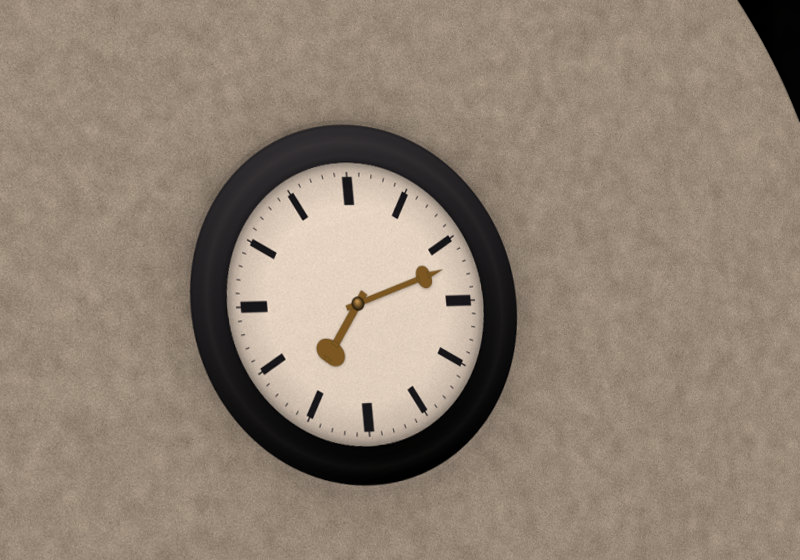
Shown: h=7 m=12
